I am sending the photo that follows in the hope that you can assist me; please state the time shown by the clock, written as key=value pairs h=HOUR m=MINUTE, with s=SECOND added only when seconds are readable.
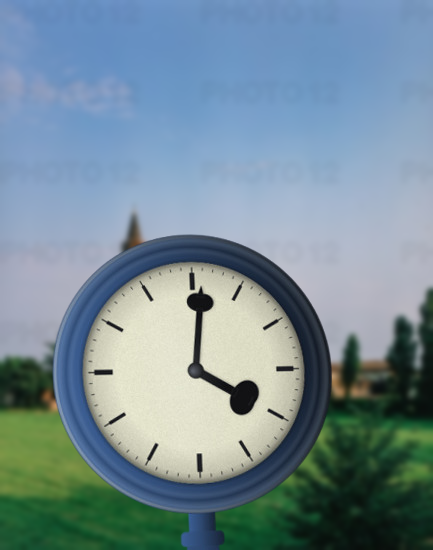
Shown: h=4 m=1
